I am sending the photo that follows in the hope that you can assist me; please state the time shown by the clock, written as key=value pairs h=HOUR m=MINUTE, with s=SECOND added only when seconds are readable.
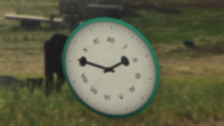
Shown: h=1 m=46
